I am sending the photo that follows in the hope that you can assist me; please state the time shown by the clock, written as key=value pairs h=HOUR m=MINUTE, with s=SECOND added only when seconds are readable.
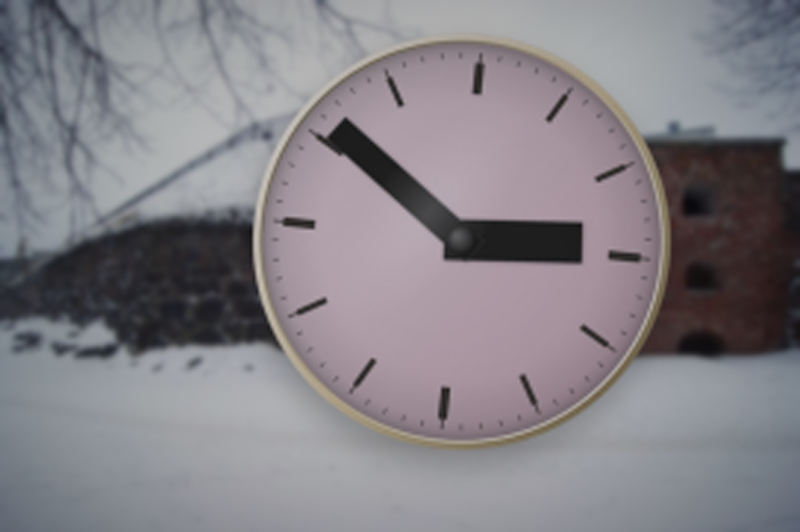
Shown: h=2 m=51
